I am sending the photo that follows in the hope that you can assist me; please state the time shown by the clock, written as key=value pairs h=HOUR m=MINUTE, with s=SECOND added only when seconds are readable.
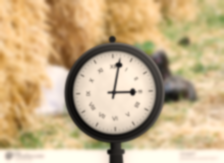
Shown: h=3 m=2
